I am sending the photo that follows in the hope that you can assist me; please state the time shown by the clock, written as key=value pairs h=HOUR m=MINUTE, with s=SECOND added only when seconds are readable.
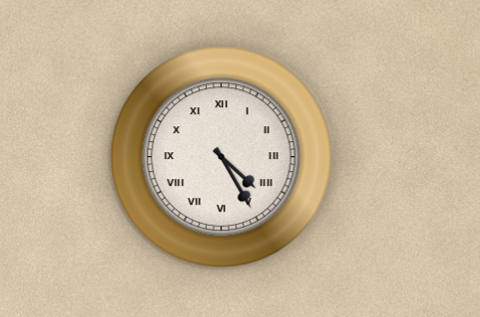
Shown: h=4 m=25
